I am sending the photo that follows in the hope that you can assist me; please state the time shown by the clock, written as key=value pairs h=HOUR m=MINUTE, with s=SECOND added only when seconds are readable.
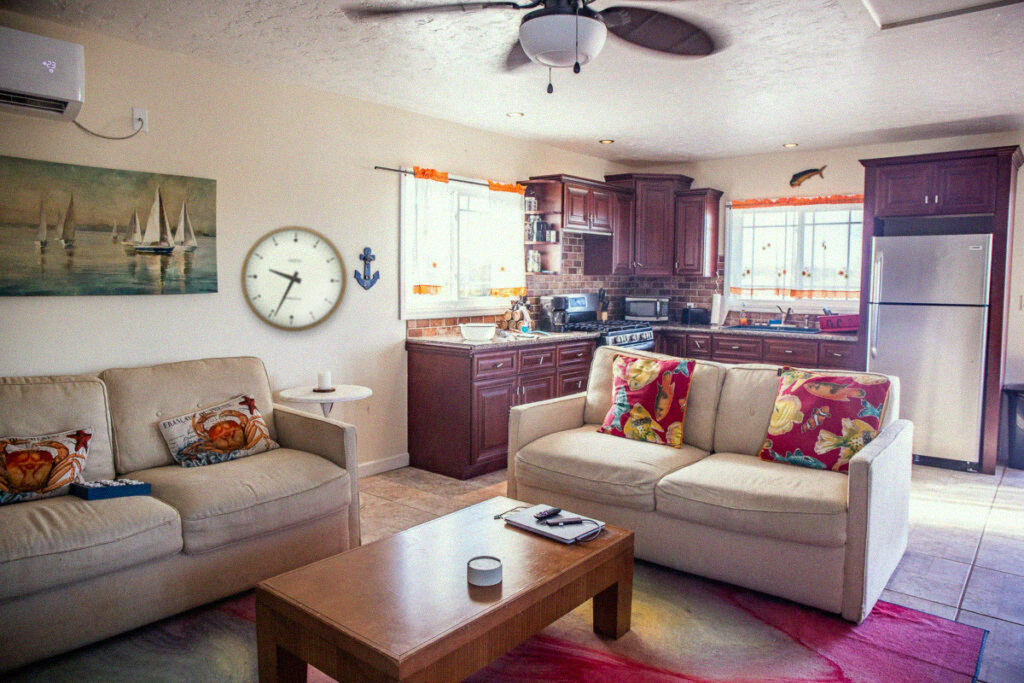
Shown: h=9 m=34
